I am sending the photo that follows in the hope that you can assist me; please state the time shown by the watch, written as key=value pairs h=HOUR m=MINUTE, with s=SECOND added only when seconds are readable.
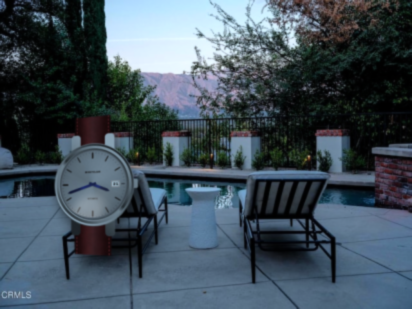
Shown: h=3 m=42
